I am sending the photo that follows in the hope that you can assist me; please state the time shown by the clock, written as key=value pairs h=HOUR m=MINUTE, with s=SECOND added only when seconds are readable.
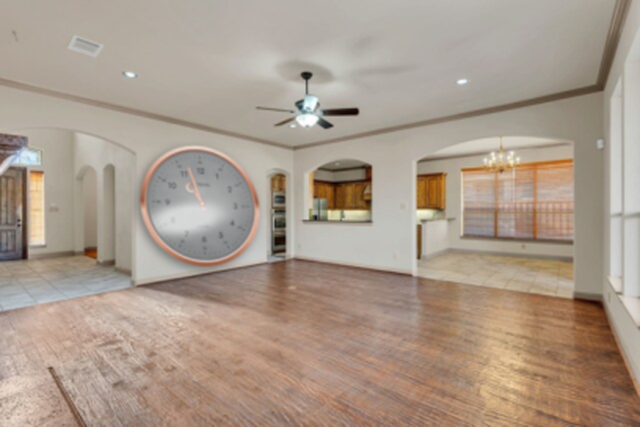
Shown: h=10 m=57
